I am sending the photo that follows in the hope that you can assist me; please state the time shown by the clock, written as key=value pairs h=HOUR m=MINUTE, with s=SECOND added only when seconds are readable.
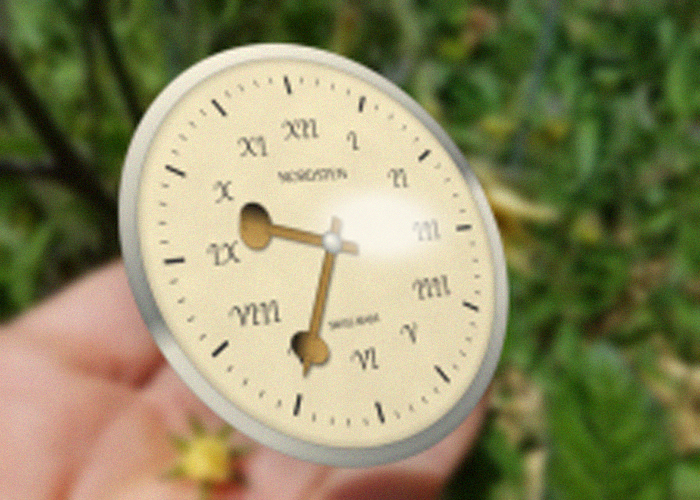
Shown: h=9 m=35
